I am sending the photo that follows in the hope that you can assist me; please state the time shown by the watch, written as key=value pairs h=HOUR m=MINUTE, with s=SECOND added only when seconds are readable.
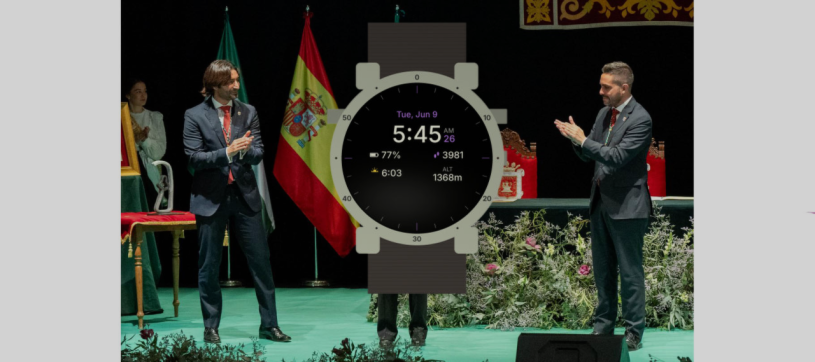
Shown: h=5 m=45 s=26
